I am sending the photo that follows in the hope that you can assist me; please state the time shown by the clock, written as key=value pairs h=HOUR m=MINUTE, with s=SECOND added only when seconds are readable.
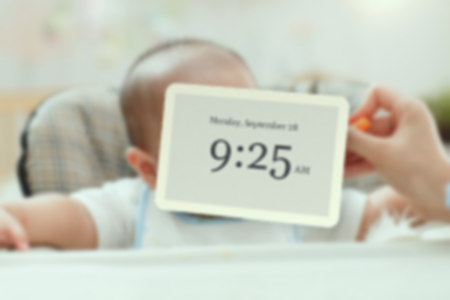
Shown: h=9 m=25
